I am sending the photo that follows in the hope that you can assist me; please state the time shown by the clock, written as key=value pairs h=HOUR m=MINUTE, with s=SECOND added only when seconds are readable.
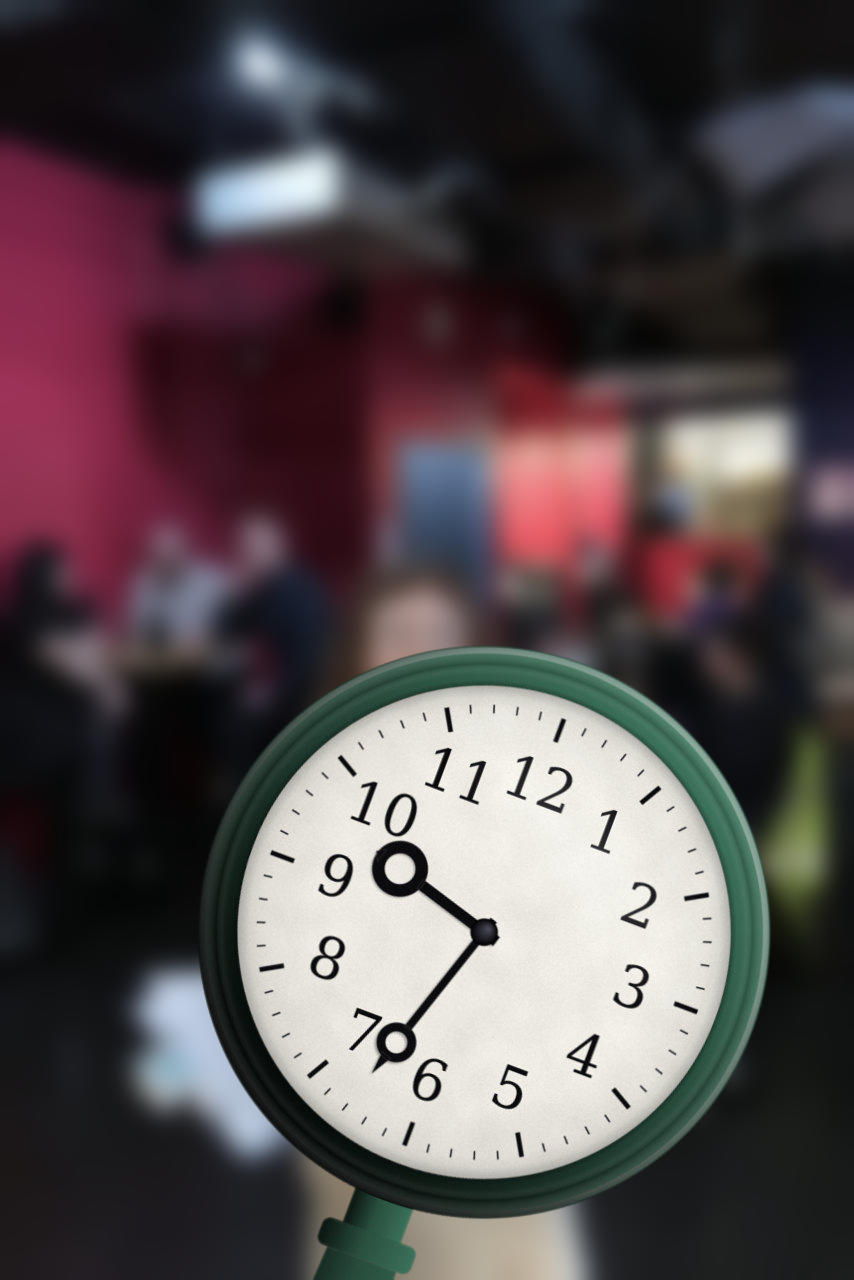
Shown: h=9 m=33
